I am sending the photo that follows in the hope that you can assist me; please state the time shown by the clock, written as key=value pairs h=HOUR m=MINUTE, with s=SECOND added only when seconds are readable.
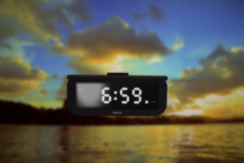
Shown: h=6 m=59
